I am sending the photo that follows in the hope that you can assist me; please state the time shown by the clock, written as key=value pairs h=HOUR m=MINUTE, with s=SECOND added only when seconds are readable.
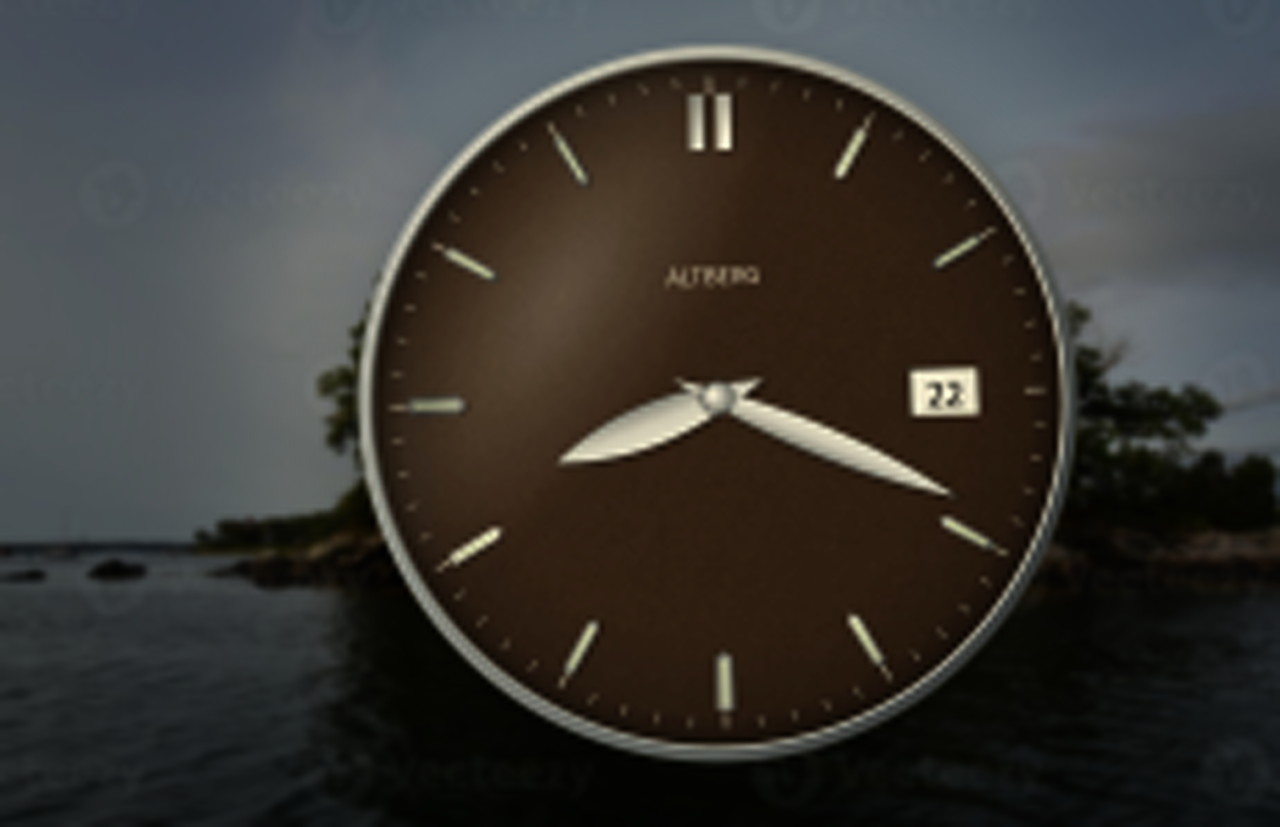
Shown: h=8 m=19
